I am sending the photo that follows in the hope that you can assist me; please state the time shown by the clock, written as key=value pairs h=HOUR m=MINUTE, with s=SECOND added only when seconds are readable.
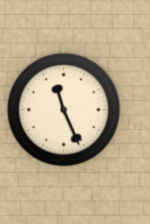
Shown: h=11 m=26
